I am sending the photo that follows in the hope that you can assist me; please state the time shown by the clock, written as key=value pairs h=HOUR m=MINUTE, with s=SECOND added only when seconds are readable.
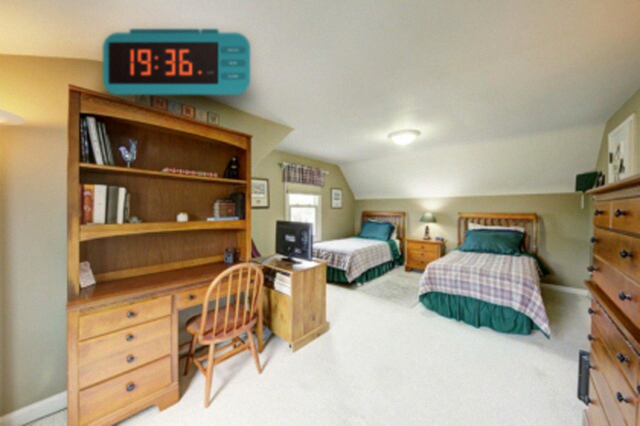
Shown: h=19 m=36
